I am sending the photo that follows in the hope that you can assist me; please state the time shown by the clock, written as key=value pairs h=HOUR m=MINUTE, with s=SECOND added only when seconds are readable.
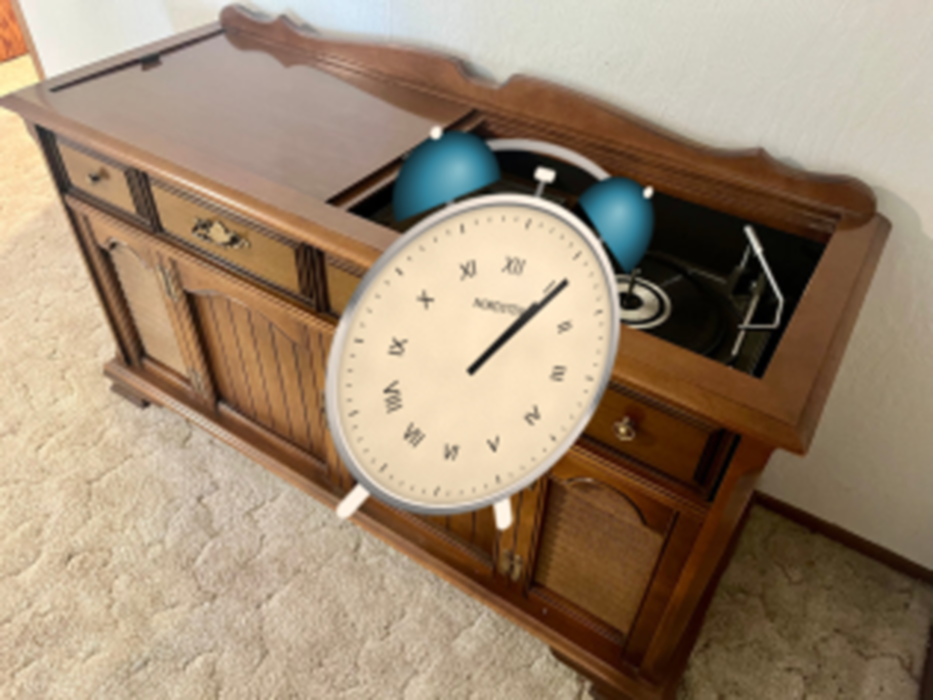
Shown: h=1 m=6
